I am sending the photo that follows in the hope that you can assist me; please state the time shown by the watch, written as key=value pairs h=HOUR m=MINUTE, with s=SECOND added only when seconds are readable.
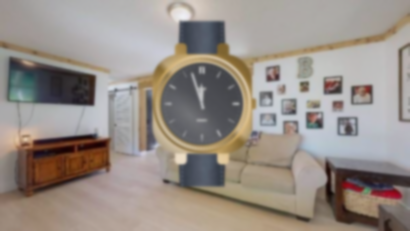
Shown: h=11 m=57
